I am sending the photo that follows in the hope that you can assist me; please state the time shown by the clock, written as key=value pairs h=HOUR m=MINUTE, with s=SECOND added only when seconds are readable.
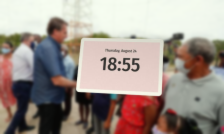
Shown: h=18 m=55
